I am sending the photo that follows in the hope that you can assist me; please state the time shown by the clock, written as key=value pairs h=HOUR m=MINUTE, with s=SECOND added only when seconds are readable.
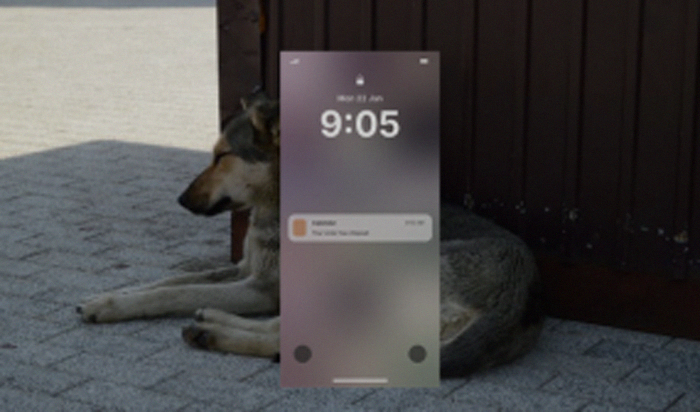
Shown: h=9 m=5
